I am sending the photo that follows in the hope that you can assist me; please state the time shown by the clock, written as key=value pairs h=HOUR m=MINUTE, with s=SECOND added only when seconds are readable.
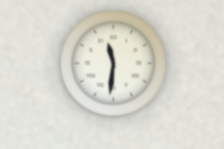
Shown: h=11 m=31
